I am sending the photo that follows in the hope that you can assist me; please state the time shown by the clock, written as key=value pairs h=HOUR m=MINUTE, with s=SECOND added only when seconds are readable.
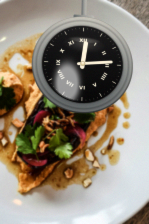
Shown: h=12 m=14
